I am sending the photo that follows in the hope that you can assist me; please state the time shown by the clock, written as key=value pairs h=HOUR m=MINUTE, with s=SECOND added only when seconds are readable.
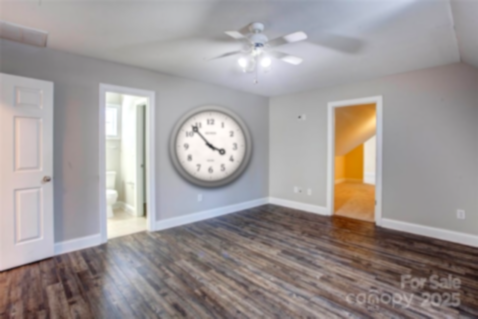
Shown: h=3 m=53
